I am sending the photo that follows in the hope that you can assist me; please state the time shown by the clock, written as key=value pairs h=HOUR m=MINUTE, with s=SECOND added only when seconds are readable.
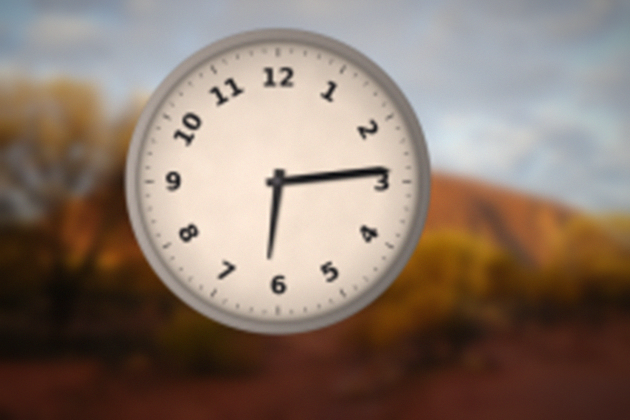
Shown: h=6 m=14
